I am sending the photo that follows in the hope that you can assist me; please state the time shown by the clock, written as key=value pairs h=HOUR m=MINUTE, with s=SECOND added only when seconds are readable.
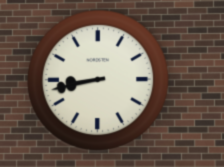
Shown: h=8 m=43
